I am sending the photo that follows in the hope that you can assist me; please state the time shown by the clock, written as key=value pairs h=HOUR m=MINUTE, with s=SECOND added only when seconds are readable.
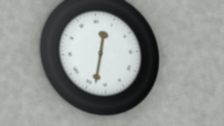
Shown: h=12 m=33
